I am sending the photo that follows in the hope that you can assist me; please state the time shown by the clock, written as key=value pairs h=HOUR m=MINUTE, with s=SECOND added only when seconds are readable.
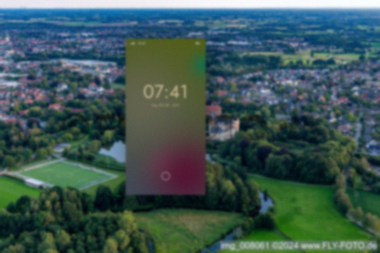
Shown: h=7 m=41
